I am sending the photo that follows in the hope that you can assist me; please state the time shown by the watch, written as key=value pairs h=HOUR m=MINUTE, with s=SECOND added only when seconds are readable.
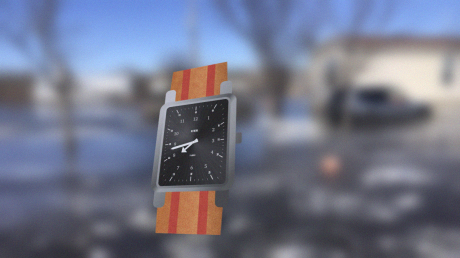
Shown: h=7 m=43
